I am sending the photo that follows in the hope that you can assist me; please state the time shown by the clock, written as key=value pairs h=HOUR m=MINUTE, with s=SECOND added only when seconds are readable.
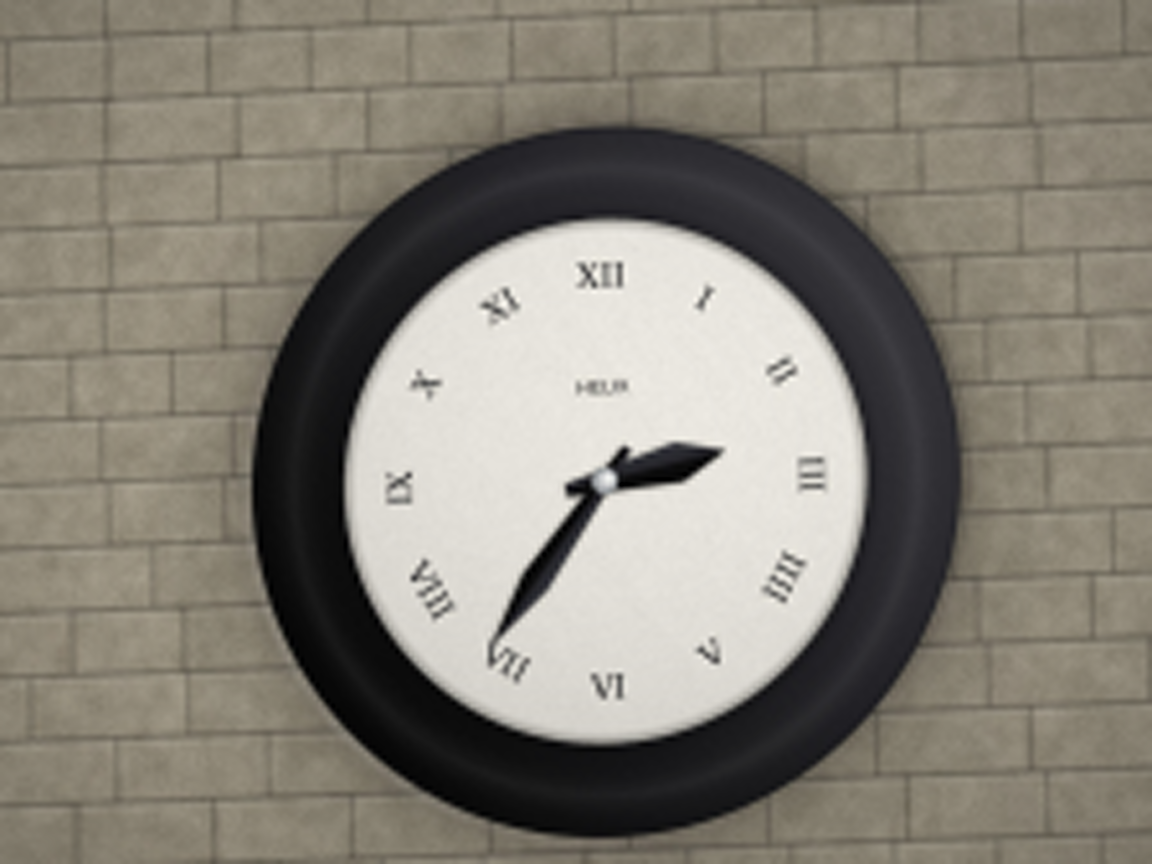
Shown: h=2 m=36
